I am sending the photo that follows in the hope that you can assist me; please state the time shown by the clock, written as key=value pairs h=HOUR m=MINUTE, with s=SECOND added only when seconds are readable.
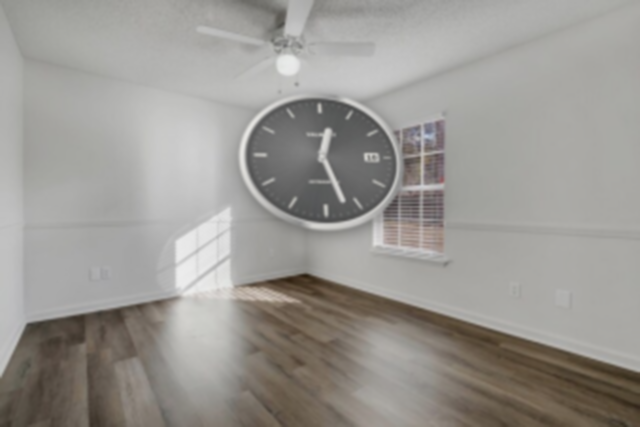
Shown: h=12 m=27
